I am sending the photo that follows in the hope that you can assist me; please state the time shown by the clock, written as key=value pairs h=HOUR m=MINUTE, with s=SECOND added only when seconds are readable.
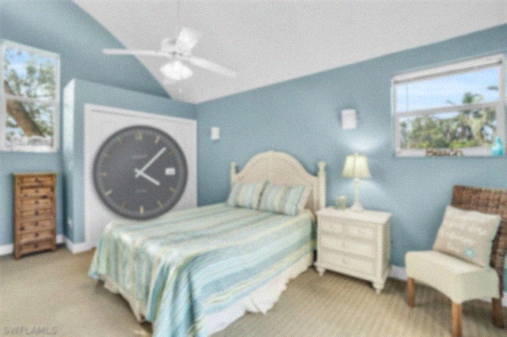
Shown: h=4 m=8
